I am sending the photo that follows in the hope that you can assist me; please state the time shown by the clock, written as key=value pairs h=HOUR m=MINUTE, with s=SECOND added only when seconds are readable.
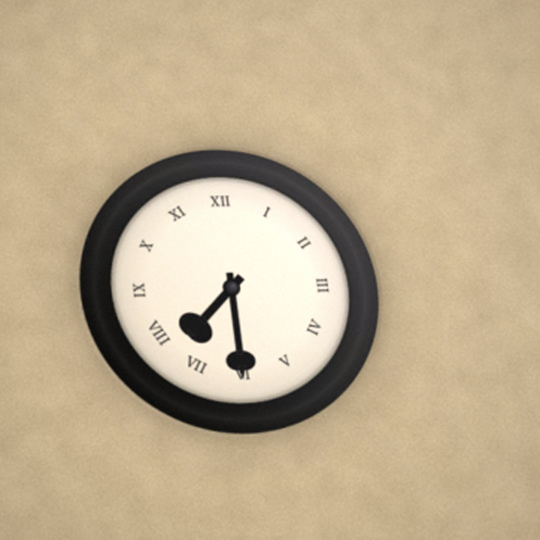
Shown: h=7 m=30
